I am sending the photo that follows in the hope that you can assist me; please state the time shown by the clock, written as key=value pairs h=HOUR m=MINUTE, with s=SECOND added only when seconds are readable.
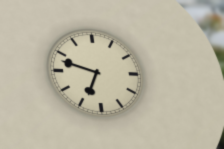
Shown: h=6 m=48
